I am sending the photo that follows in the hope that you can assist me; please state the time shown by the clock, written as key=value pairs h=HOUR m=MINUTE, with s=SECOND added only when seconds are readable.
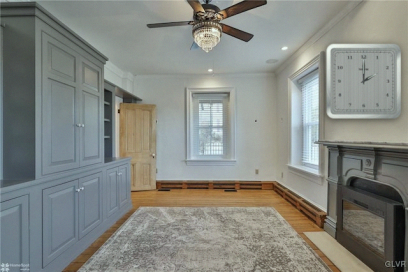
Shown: h=2 m=0
